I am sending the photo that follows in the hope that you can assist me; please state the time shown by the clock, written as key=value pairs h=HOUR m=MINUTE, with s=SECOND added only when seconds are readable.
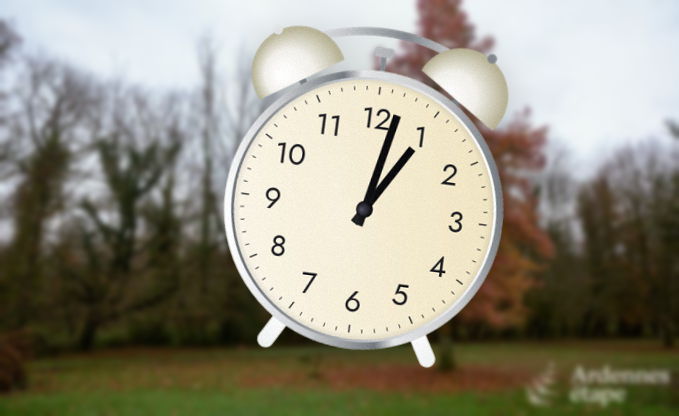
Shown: h=1 m=2
